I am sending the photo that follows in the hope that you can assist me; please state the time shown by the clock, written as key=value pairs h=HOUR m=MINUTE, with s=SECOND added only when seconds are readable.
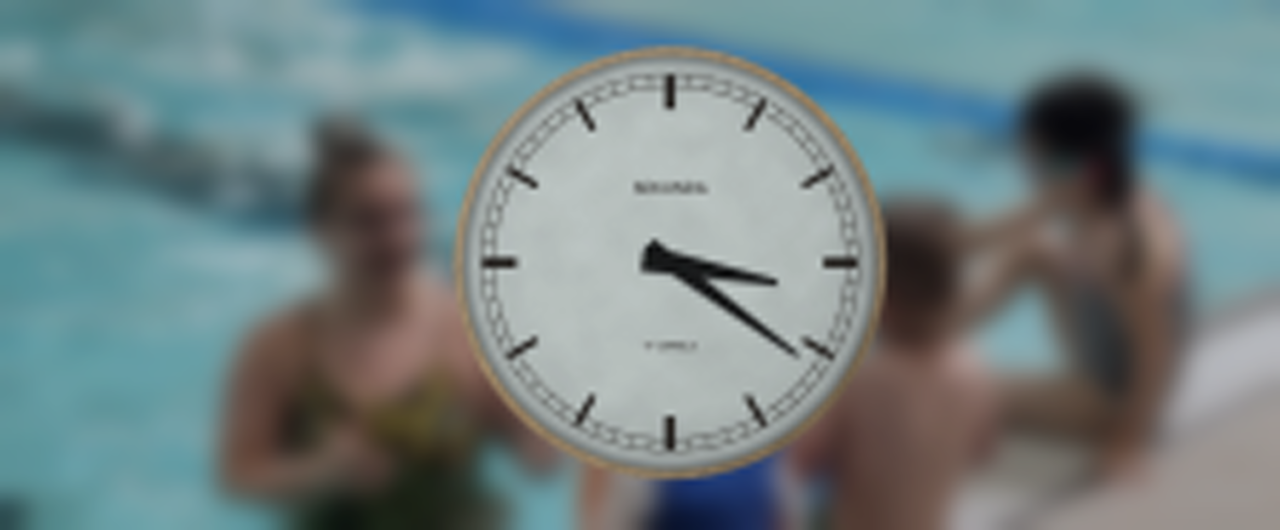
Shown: h=3 m=21
